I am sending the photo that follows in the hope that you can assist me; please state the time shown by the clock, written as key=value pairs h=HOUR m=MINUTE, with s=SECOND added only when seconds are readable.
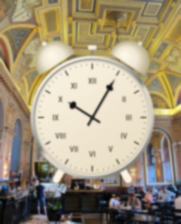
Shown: h=10 m=5
